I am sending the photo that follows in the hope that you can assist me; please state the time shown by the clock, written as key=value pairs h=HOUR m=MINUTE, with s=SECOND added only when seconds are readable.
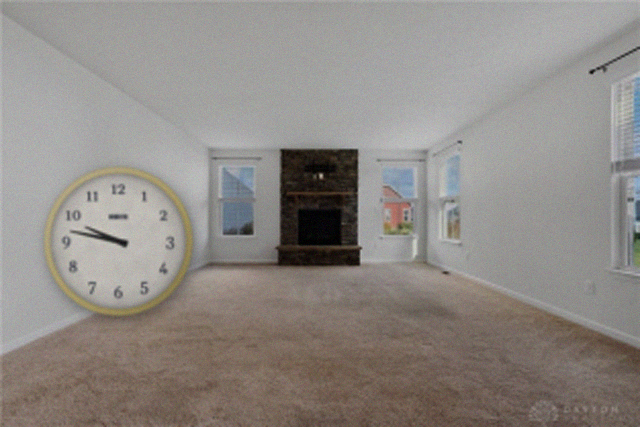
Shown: h=9 m=47
